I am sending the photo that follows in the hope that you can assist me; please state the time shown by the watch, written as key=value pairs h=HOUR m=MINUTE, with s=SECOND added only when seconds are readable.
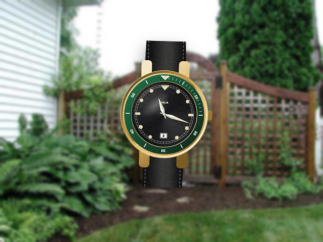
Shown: h=11 m=18
